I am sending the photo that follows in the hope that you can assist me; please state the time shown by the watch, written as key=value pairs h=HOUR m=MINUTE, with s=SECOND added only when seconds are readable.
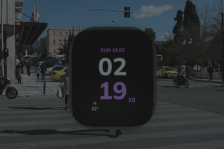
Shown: h=2 m=19
